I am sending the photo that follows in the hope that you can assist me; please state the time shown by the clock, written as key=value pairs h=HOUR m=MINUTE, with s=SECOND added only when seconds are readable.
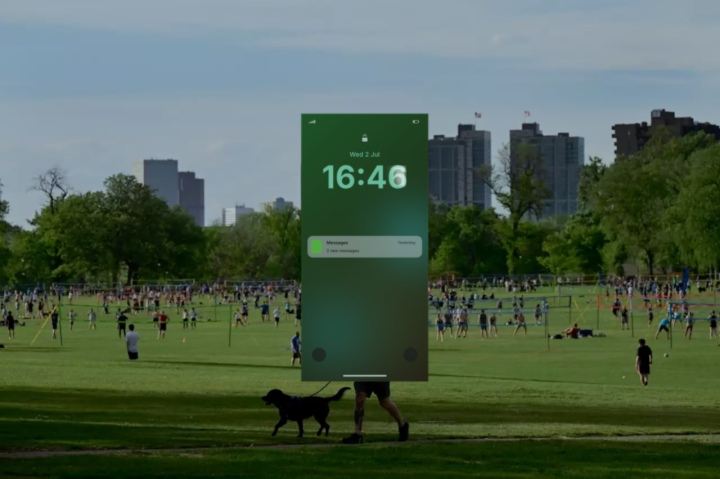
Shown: h=16 m=46
